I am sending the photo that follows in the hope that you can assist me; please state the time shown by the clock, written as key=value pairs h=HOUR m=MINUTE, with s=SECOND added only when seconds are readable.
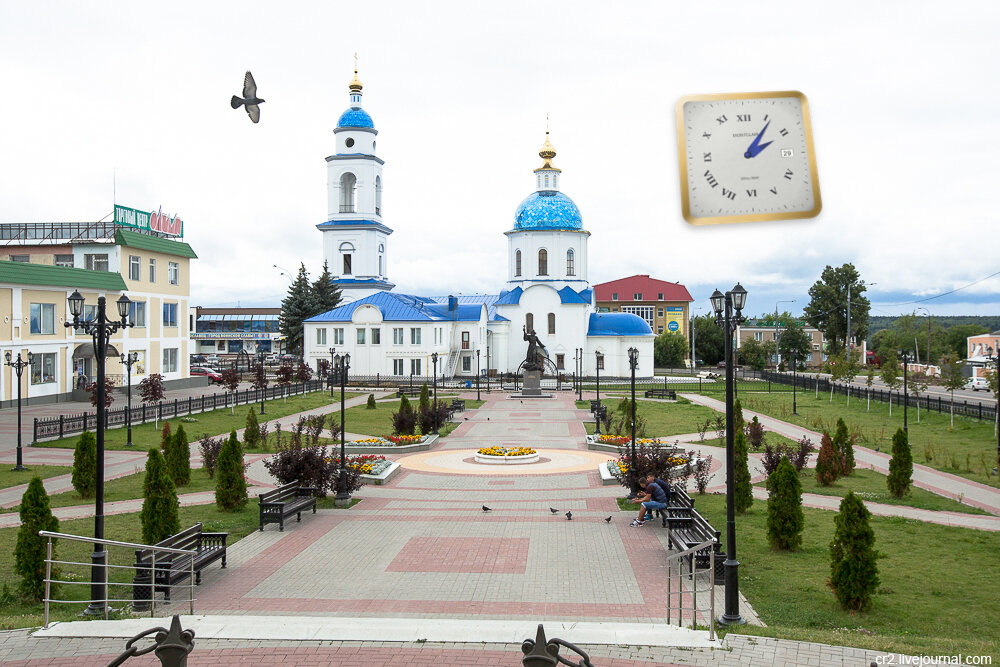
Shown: h=2 m=6
